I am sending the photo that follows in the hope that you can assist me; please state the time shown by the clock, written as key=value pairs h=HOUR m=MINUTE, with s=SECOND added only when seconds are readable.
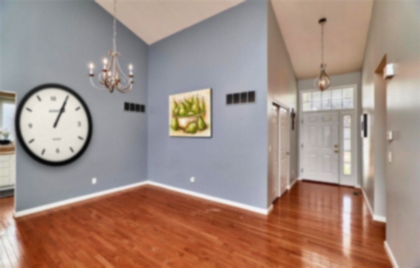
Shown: h=1 m=5
